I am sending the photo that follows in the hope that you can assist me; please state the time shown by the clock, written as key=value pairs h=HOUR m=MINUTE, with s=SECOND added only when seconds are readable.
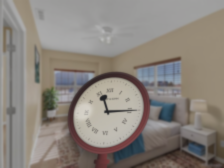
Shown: h=11 m=15
